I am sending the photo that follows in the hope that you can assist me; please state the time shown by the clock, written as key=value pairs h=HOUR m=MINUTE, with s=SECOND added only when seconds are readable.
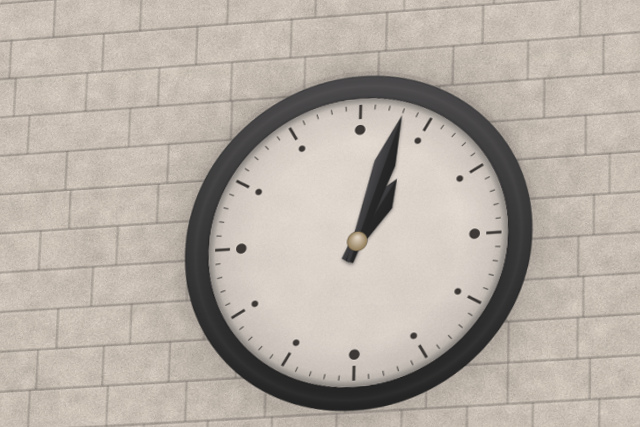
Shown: h=1 m=3
